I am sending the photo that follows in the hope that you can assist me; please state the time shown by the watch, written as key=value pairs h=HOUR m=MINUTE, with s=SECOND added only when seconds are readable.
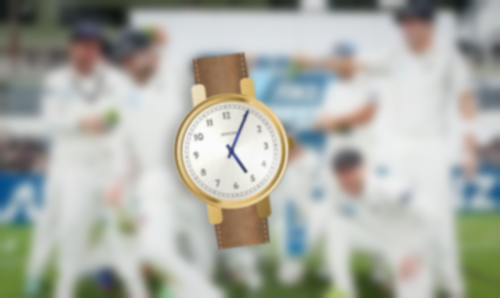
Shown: h=5 m=5
